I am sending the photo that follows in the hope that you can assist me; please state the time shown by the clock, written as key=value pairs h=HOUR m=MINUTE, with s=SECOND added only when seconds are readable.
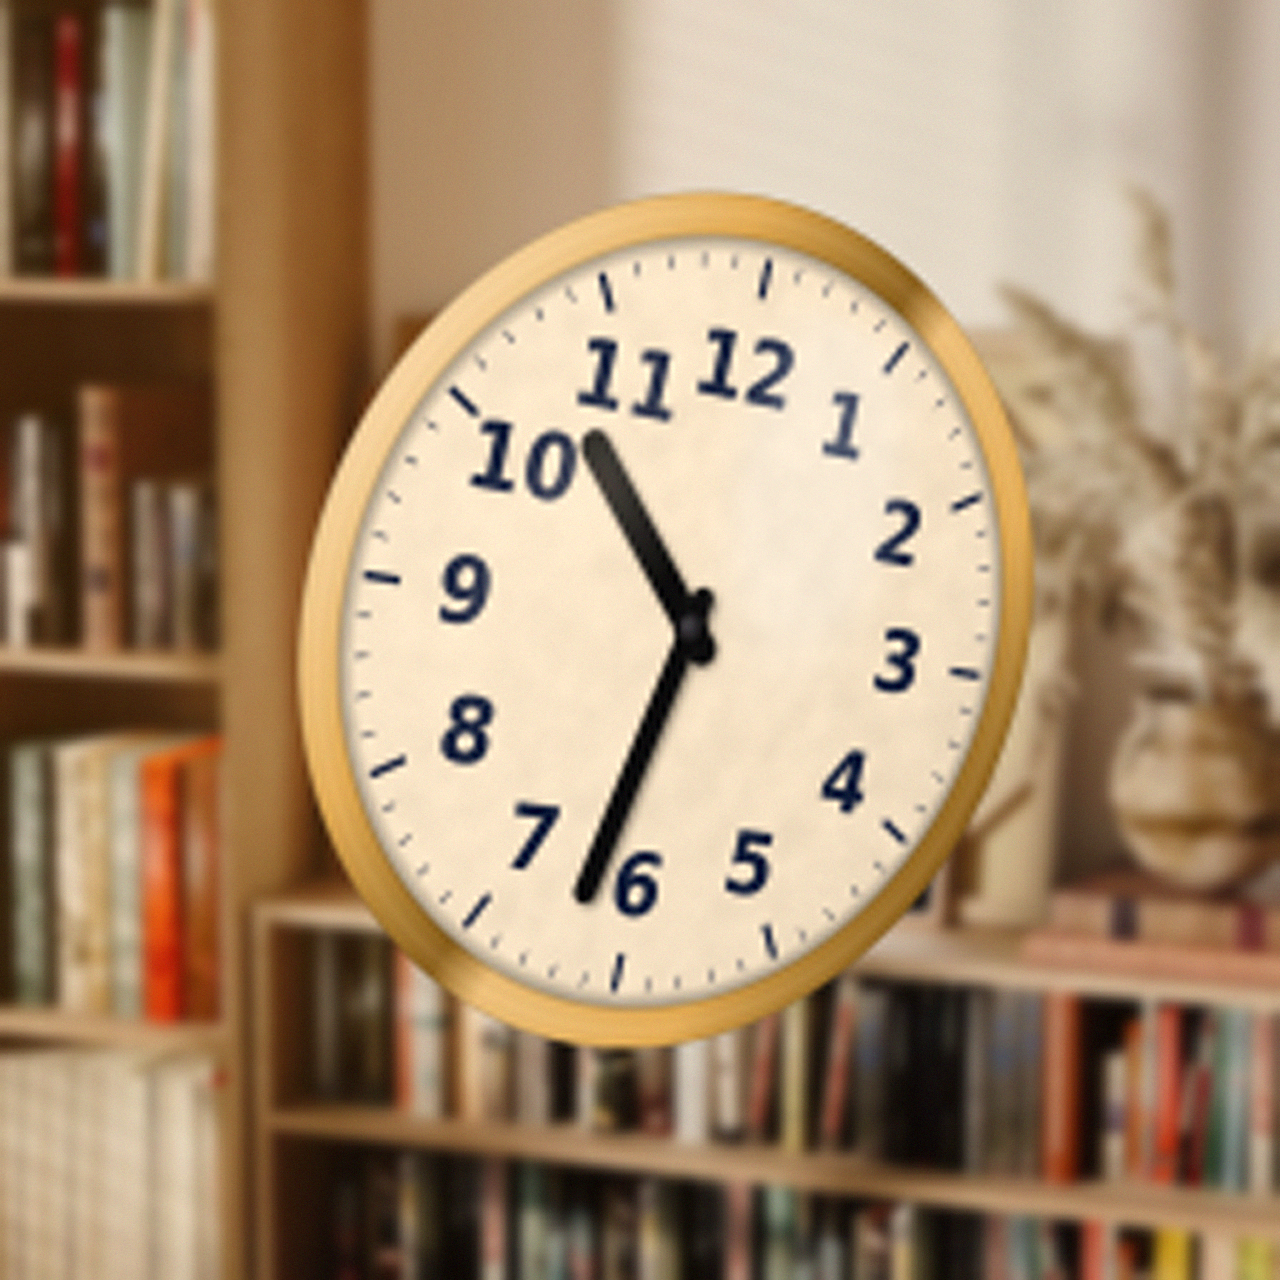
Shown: h=10 m=32
